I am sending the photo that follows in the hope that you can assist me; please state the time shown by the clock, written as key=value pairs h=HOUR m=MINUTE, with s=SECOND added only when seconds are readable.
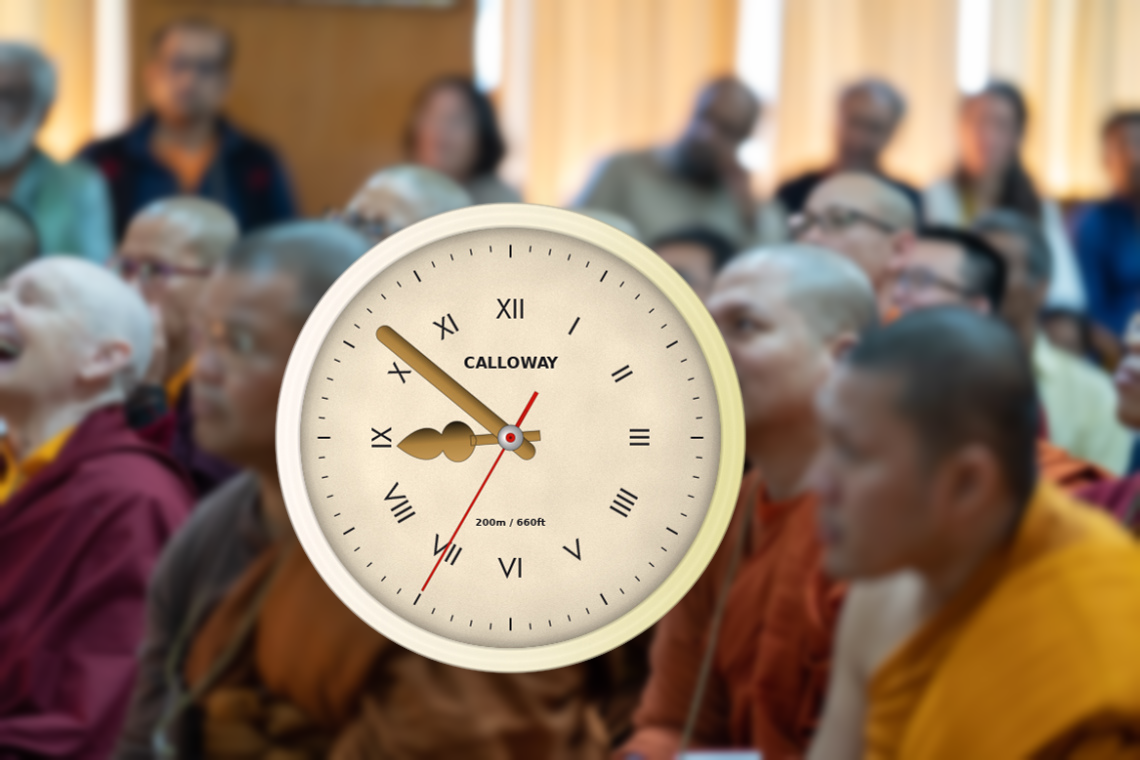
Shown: h=8 m=51 s=35
